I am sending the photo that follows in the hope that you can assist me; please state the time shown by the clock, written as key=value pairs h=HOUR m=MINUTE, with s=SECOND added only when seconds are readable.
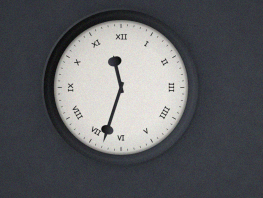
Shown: h=11 m=33
